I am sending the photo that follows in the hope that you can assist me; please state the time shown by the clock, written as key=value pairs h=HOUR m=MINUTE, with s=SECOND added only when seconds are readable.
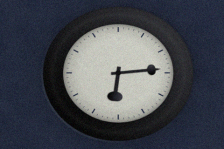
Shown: h=6 m=14
